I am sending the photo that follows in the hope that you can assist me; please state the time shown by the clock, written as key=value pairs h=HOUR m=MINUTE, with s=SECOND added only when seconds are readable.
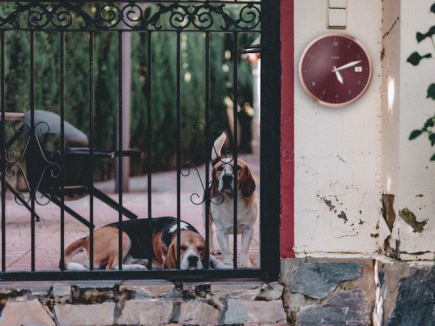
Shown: h=5 m=12
